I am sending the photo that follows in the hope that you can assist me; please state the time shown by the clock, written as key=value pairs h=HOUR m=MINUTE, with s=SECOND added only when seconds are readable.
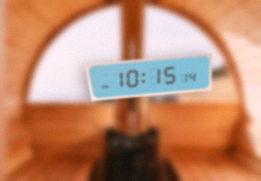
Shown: h=10 m=15
